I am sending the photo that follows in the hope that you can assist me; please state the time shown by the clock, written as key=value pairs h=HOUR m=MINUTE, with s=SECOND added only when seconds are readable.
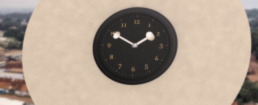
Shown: h=1 m=50
